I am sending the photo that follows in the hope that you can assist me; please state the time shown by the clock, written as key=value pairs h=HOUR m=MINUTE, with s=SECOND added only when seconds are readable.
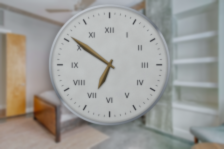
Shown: h=6 m=51
